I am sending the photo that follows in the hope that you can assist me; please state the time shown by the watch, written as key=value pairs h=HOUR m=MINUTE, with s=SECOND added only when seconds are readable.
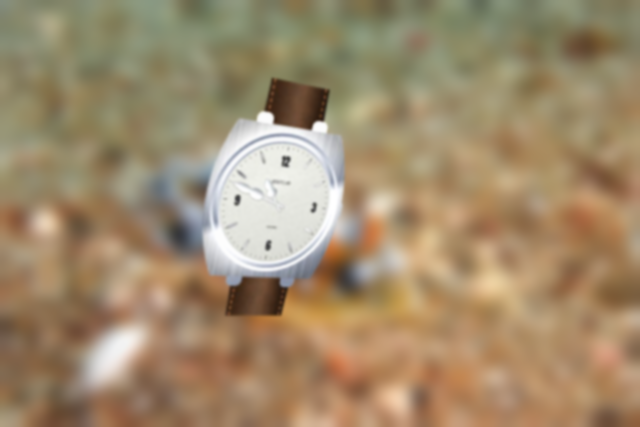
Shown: h=10 m=48
